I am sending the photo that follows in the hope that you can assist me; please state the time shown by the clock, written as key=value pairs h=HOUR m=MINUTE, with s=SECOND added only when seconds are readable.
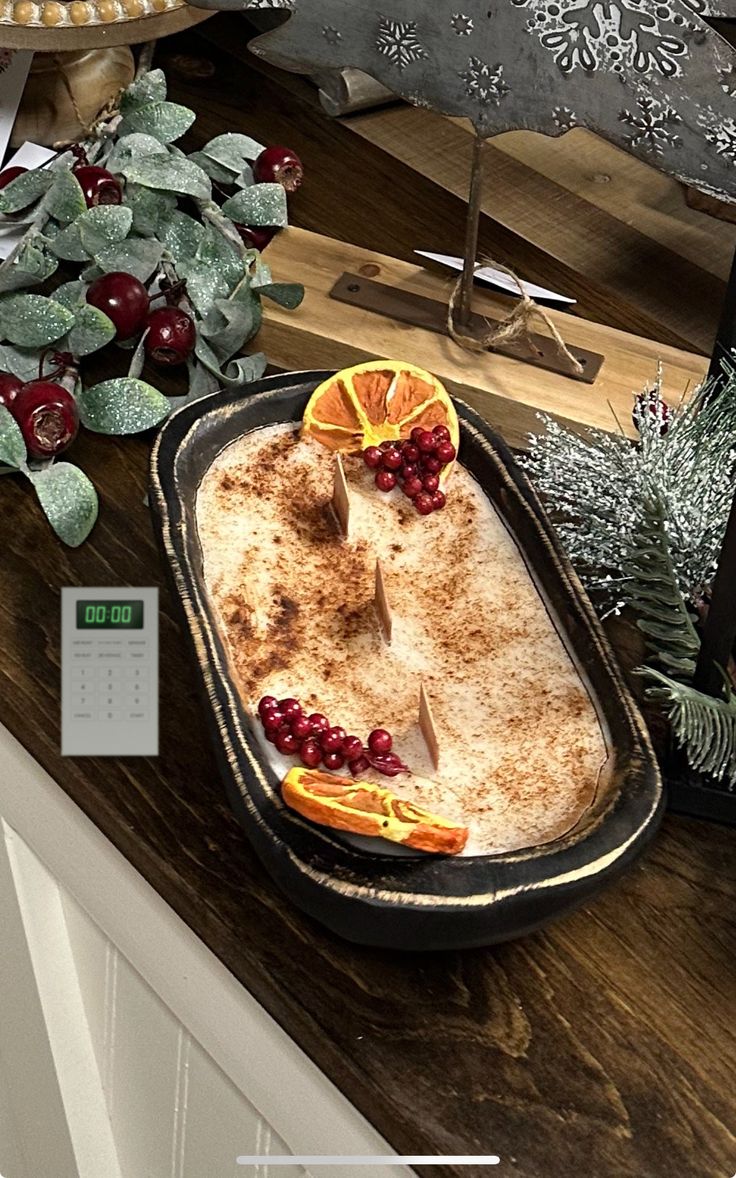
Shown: h=0 m=0
